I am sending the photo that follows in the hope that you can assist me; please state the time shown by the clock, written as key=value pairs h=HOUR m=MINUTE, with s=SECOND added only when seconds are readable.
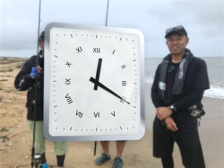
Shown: h=12 m=20
